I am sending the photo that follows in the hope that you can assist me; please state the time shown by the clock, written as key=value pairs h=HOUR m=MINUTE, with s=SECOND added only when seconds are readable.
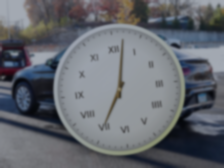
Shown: h=7 m=2
